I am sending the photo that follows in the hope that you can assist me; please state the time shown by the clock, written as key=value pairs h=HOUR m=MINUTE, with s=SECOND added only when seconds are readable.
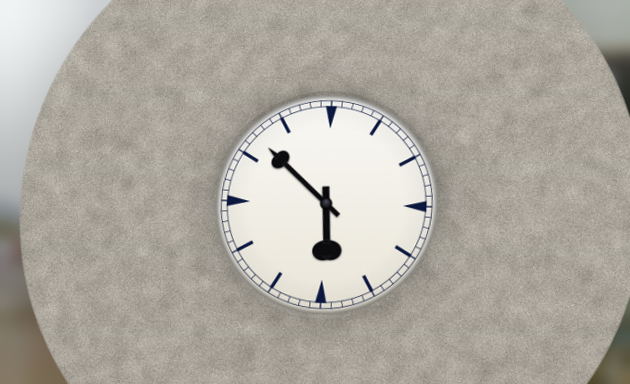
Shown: h=5 m=52
